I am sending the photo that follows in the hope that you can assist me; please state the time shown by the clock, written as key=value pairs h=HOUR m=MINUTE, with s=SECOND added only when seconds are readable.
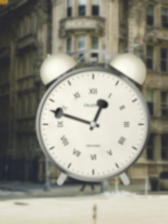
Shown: h=12 m=48
